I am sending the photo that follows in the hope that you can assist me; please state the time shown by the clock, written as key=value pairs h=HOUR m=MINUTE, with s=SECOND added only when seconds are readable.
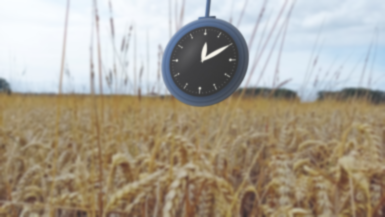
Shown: h=12 m=10
